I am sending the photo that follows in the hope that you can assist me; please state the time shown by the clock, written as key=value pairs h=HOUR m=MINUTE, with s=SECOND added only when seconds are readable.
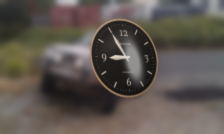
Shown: h=8 m=55
